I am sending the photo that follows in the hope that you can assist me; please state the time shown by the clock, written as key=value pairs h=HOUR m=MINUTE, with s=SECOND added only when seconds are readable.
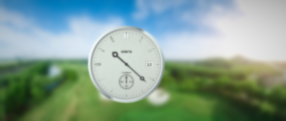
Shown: h=10 m=22
